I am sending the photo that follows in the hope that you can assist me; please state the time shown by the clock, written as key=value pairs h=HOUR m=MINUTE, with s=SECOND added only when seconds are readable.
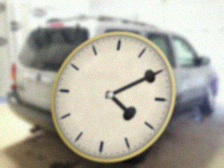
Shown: h=4 m=10
